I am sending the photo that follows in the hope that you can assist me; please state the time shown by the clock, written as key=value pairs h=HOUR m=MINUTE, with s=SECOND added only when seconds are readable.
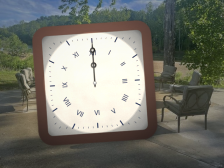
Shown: h=12 m=0
